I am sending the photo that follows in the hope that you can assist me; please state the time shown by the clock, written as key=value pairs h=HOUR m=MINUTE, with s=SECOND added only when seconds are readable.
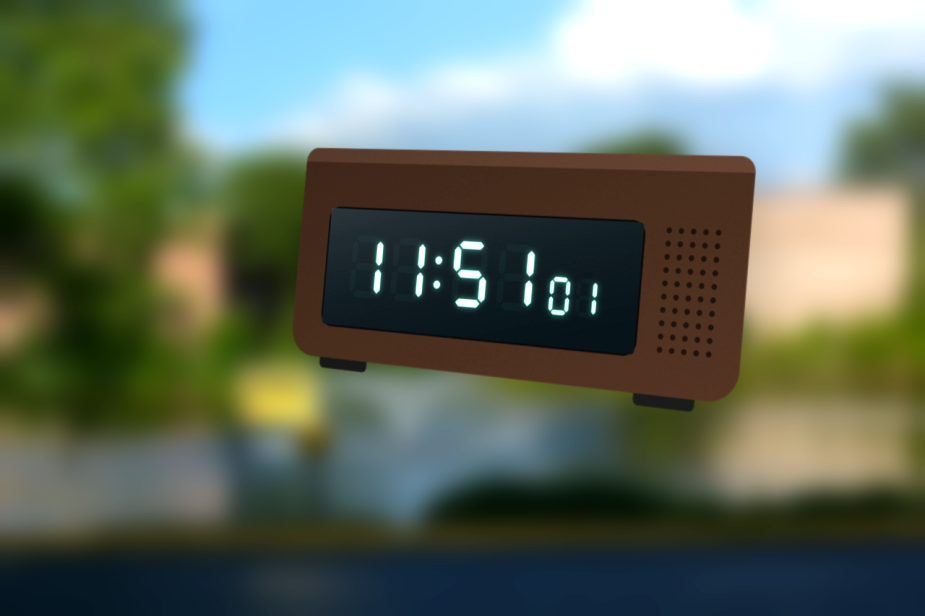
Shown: h=11 m=51 s=1
